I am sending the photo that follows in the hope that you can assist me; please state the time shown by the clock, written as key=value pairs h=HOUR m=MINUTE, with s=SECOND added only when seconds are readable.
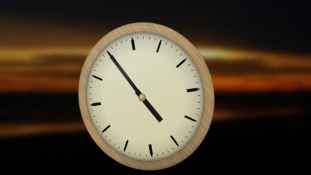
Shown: h=4 m=55
